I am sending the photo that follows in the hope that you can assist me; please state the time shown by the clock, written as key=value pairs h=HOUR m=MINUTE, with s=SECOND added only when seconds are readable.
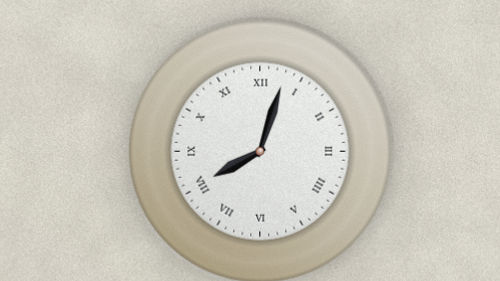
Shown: h=8 m=3
